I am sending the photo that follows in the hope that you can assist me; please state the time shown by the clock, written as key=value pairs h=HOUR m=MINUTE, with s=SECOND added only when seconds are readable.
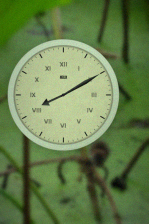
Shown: h=8 m=10
